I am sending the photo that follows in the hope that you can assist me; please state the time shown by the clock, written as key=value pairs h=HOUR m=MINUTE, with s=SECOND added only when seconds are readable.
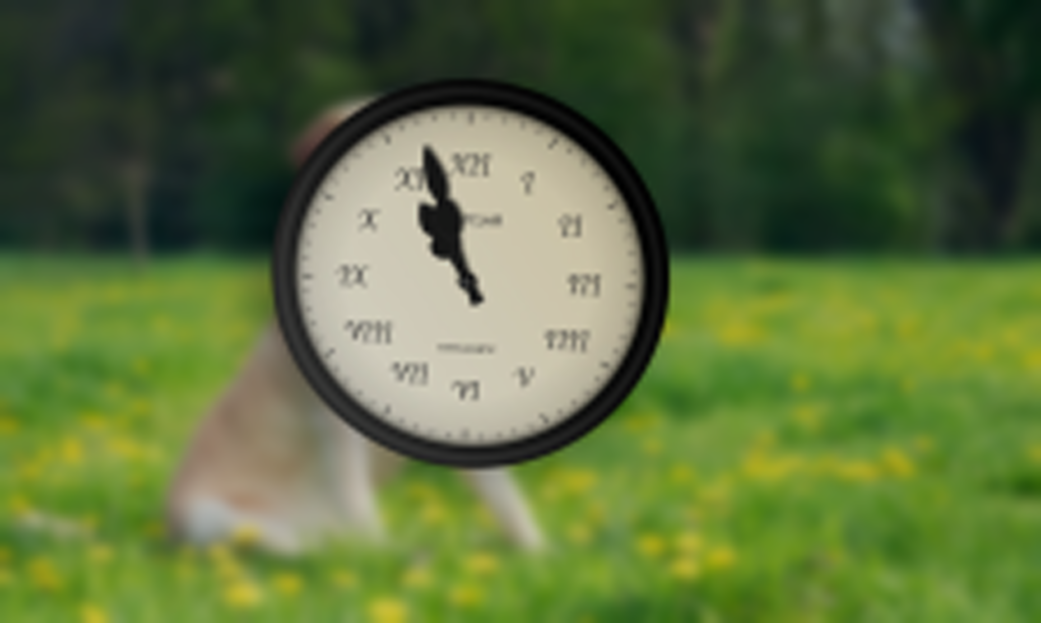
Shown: h=10 m=57
